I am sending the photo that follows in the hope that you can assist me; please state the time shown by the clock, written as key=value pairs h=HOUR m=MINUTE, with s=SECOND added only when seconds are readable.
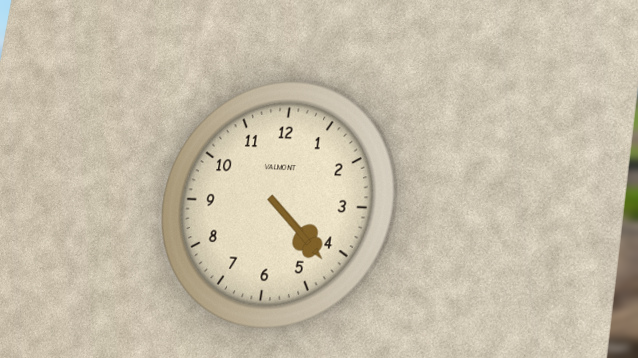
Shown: h=4 m=22
